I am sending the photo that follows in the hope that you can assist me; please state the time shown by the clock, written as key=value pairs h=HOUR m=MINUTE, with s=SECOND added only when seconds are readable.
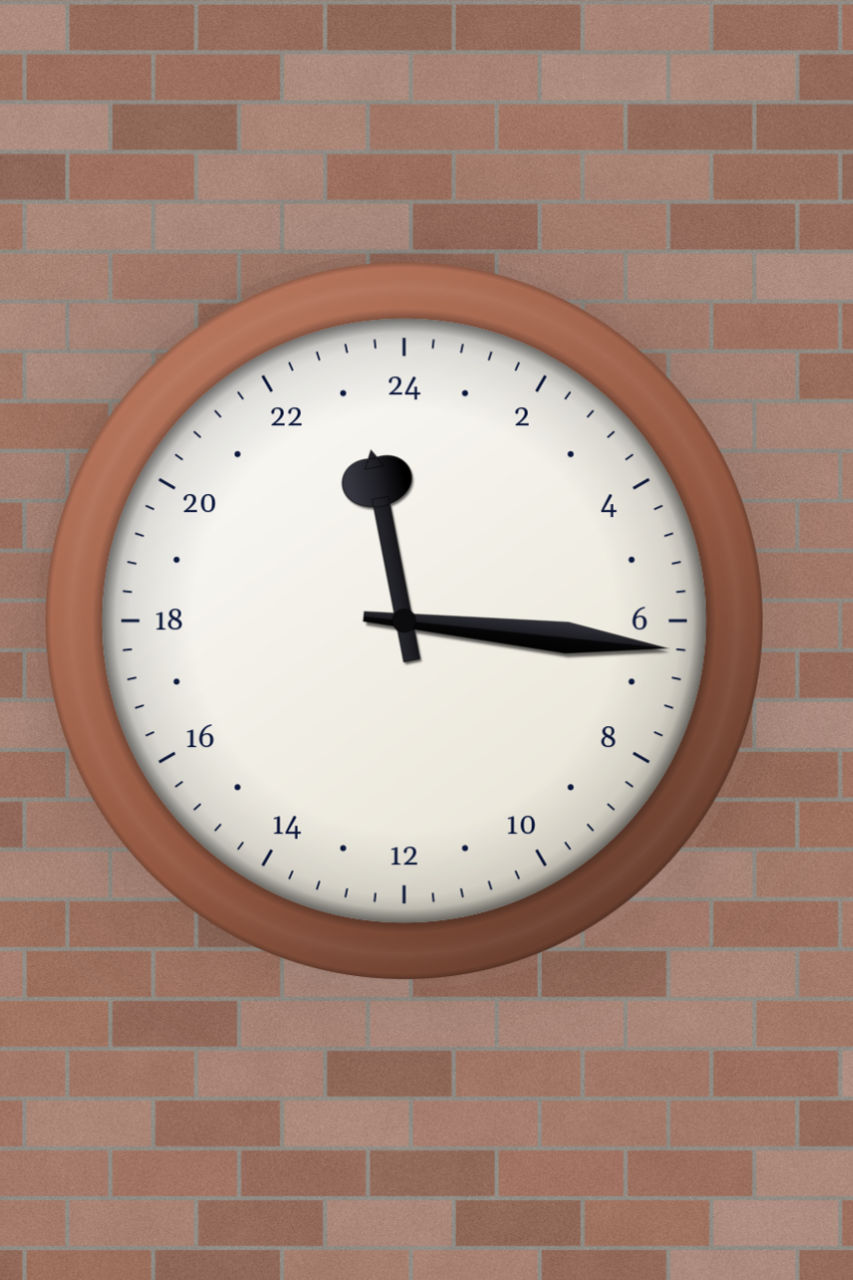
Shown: h=23 m=16
